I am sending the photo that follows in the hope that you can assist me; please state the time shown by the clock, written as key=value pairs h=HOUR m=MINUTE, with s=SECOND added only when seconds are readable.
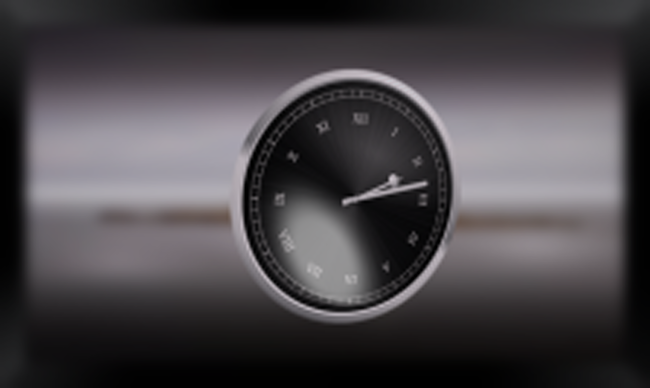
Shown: h=2 m=13
